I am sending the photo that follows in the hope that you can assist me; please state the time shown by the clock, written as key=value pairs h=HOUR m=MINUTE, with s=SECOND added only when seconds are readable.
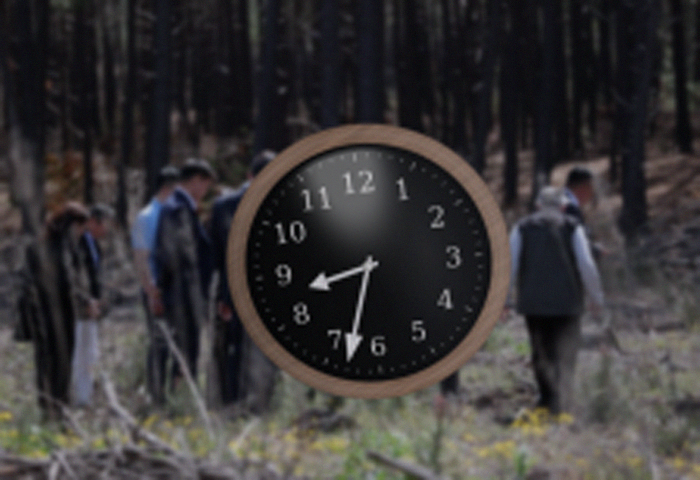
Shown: h=8 m=33
